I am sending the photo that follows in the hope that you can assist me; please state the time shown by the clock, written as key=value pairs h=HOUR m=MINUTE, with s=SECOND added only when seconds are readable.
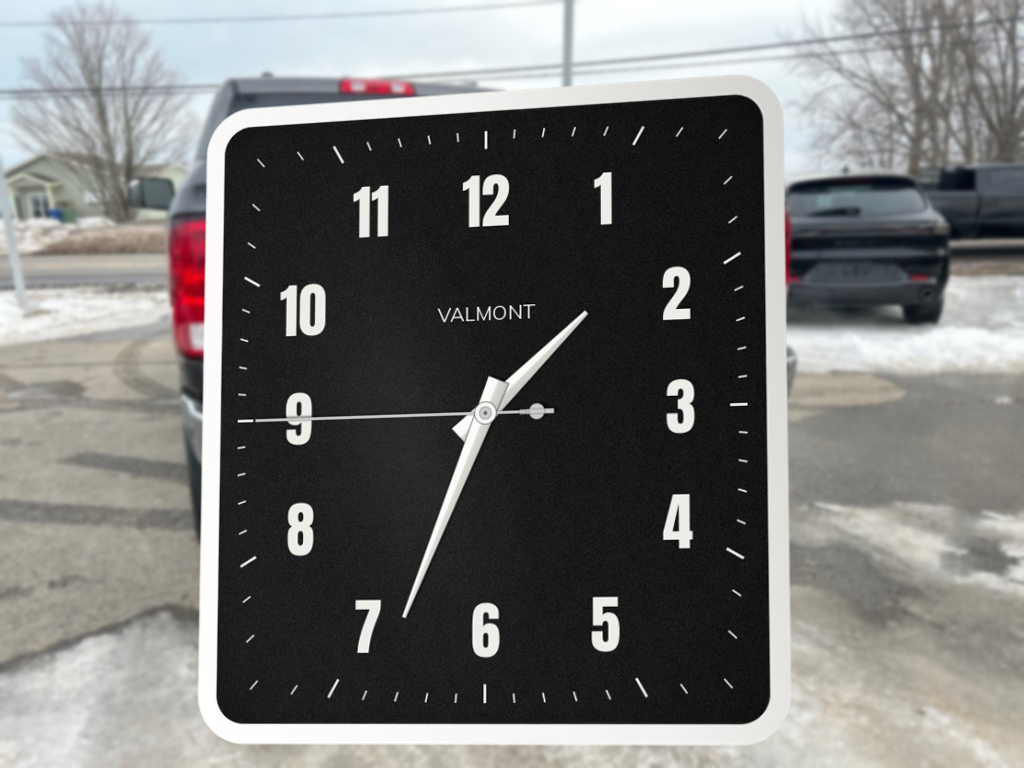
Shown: h=1 m=33 s=45
